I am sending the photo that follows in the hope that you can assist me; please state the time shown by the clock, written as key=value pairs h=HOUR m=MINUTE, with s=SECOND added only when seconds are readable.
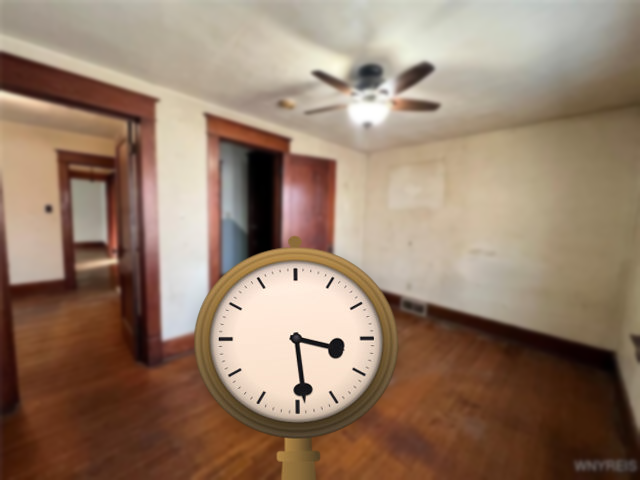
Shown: h=3 m=29
